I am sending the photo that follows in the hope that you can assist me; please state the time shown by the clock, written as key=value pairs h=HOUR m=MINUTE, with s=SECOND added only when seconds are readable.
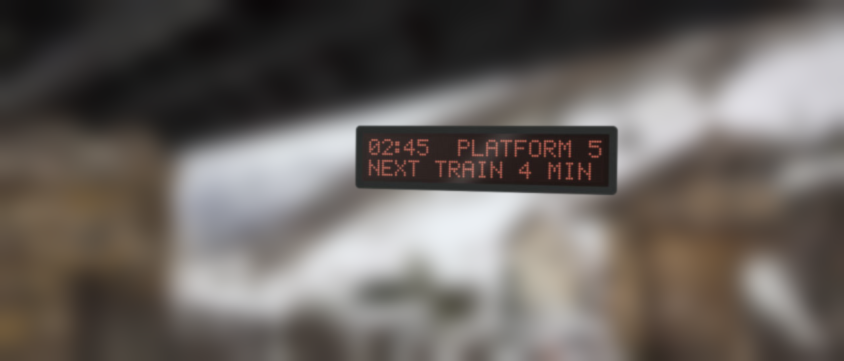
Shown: h=2 m=45
